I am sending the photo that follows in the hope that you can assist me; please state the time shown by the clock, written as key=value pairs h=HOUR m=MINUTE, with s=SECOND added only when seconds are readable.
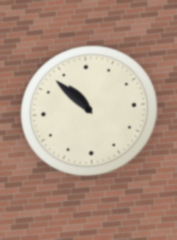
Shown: h=10 m=53
